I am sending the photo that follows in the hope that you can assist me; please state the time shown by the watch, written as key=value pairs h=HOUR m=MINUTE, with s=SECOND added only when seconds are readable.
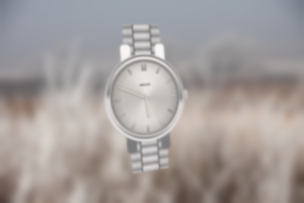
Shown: h=5 m=49
